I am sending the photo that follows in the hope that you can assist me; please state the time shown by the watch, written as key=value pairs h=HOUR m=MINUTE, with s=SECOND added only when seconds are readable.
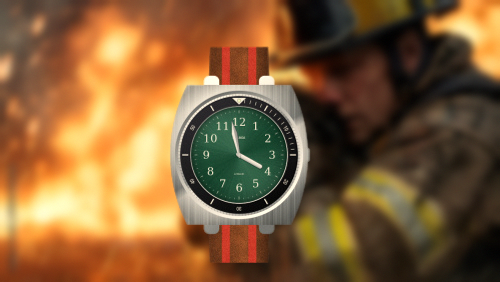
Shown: h=3 m=58
